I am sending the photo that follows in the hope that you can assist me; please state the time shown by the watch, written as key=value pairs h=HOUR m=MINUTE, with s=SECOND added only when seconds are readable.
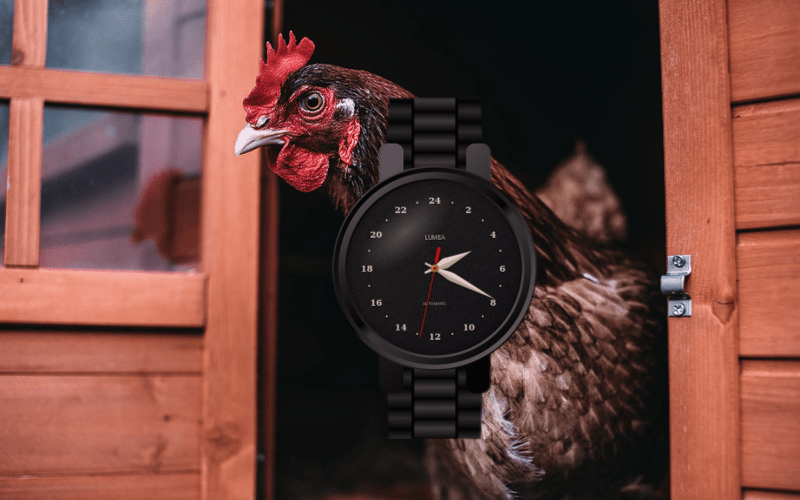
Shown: h=4 m=19 s=32
